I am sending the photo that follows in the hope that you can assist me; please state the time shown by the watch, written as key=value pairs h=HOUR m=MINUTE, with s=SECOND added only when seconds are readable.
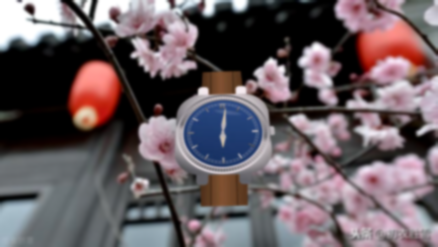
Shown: h=6 m=1
